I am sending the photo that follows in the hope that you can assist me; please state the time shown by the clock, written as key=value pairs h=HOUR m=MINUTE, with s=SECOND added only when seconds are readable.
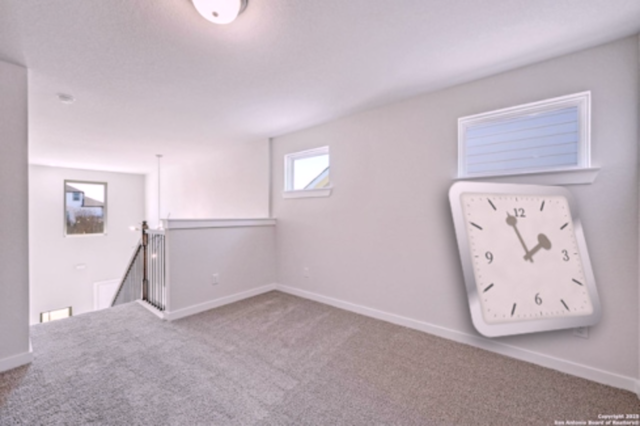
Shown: h=1 m=57
